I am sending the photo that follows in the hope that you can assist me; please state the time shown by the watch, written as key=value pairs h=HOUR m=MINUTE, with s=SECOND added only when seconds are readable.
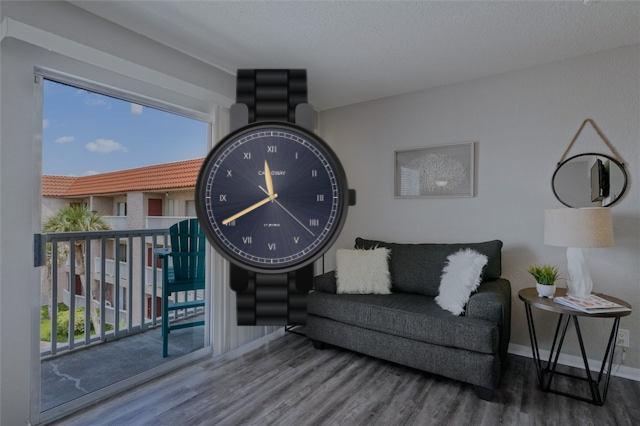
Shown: h=11 m=40 s=22
